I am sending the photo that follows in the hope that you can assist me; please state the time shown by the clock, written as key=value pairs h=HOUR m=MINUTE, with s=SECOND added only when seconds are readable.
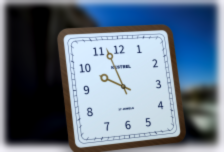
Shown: h=9 m=57
